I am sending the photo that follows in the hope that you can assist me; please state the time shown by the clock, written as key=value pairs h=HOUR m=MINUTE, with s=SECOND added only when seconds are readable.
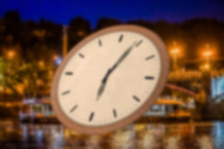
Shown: h=6 m=4
